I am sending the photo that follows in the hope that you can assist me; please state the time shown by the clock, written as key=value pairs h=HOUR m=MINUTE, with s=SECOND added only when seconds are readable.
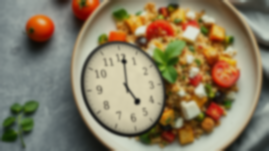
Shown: h=5 m=1
